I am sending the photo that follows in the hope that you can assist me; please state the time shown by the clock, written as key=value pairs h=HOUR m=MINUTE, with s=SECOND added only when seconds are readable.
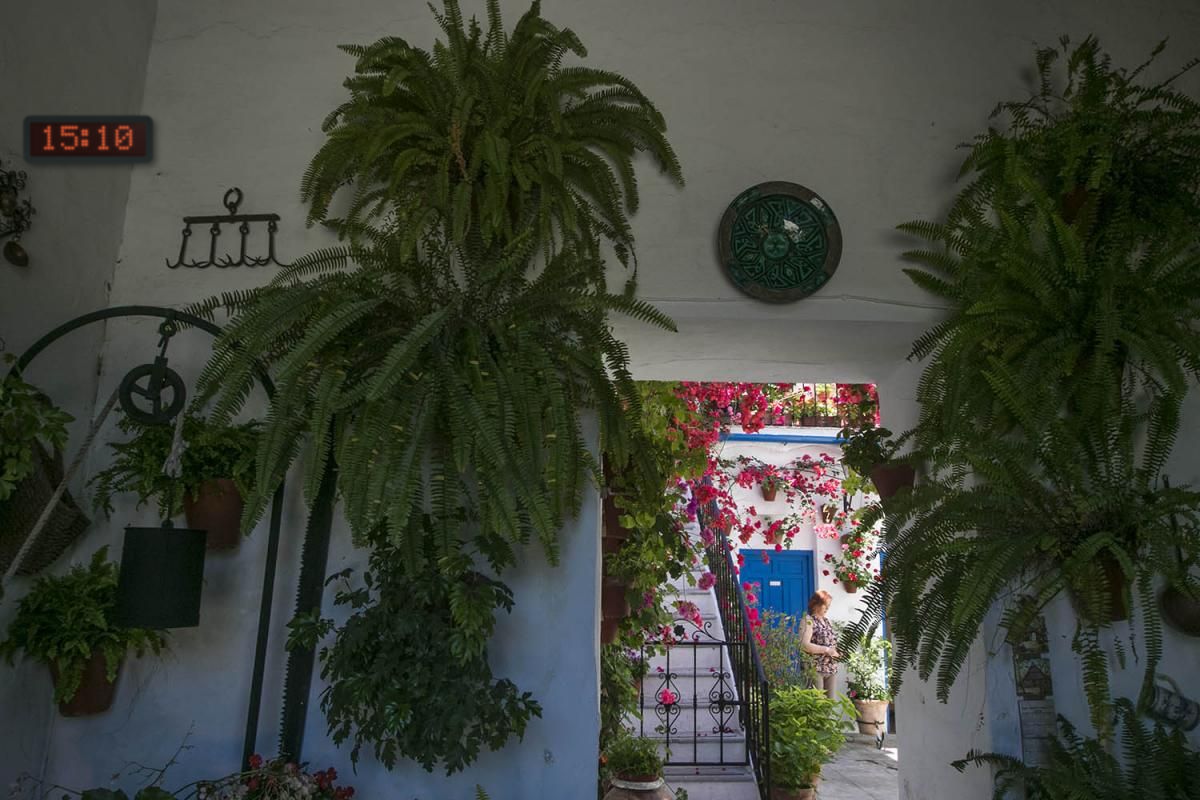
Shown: h=15 m=10
